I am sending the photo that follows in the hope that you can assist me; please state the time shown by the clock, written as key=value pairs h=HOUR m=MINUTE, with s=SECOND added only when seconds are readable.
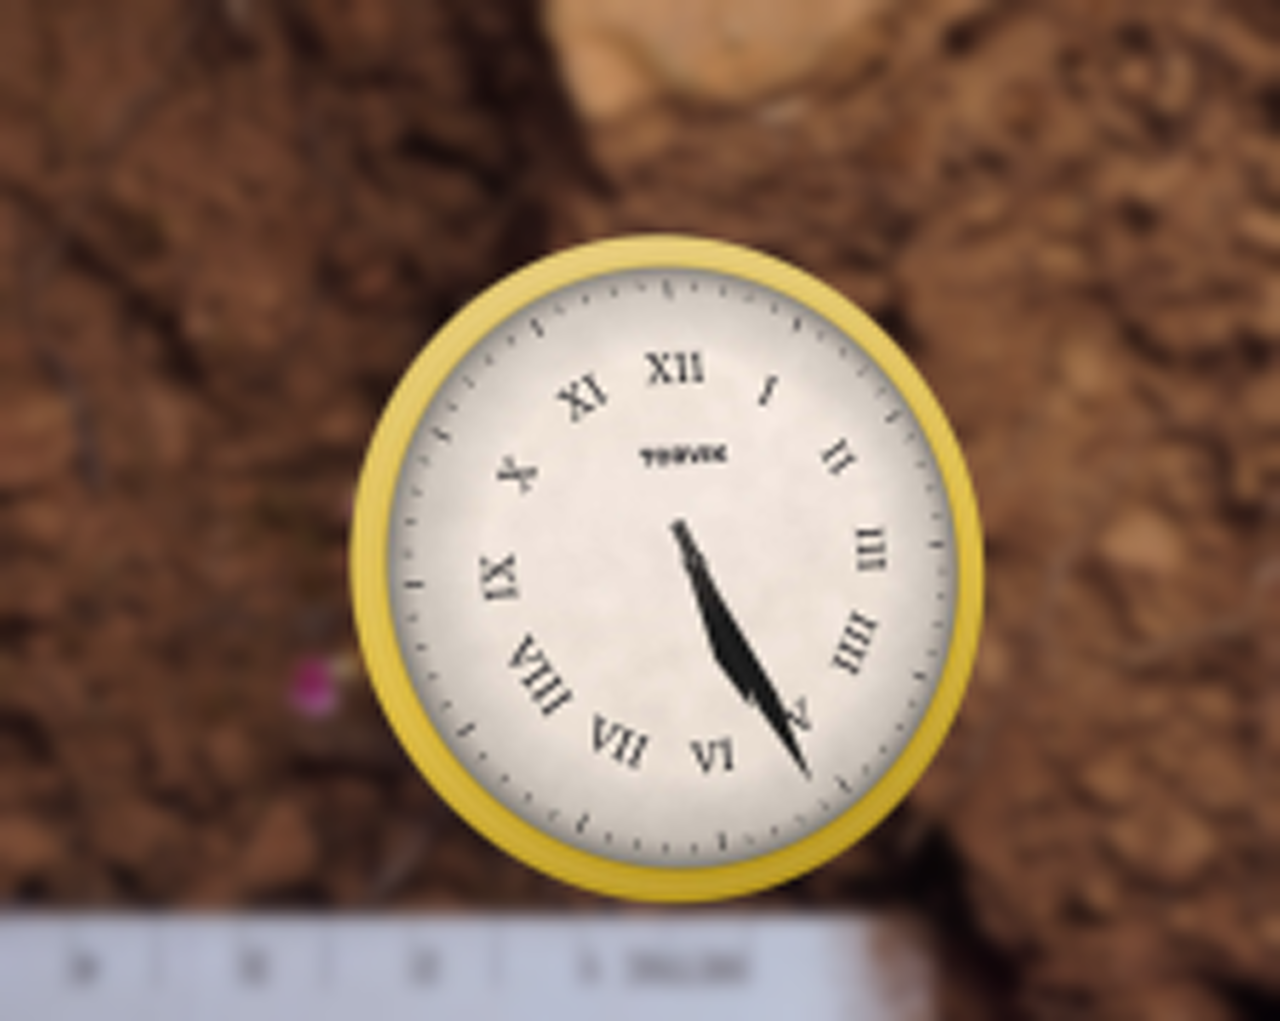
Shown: h=5 m=26
